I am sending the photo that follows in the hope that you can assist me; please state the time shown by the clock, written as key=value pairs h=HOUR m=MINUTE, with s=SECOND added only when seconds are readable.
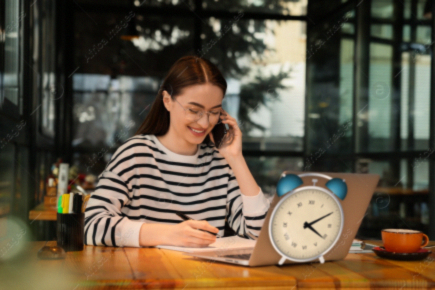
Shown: h=4 m=10
